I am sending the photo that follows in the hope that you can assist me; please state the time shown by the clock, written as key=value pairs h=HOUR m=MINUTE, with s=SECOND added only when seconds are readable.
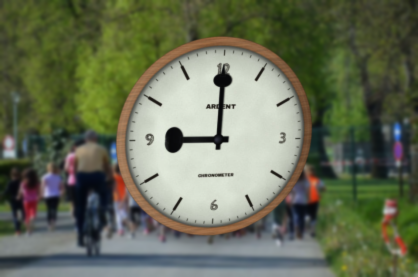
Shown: h=9 m=0
